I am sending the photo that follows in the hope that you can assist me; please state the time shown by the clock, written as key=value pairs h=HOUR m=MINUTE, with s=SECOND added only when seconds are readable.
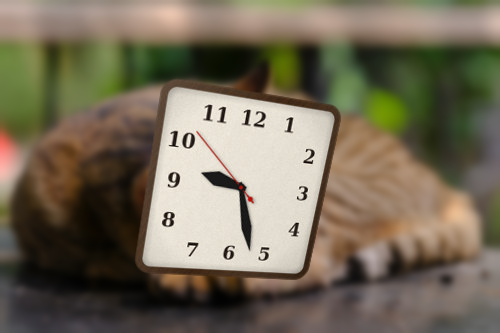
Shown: h=9 m=26 s=52
